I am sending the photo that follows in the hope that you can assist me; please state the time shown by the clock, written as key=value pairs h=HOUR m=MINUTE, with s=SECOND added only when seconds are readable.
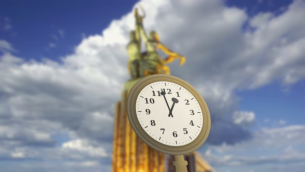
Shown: h=12 m=58
